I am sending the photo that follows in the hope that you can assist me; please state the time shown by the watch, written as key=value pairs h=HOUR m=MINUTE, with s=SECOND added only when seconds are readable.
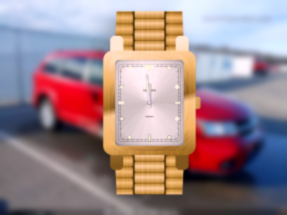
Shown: h=11 m=59
